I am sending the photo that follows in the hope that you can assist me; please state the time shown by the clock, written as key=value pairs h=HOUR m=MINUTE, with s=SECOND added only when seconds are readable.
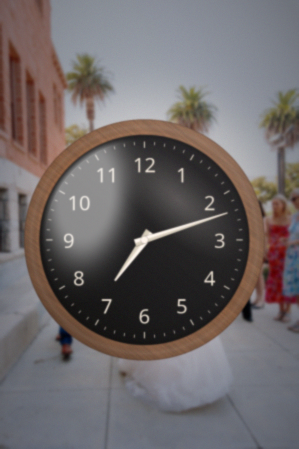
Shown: h=7 m=12
